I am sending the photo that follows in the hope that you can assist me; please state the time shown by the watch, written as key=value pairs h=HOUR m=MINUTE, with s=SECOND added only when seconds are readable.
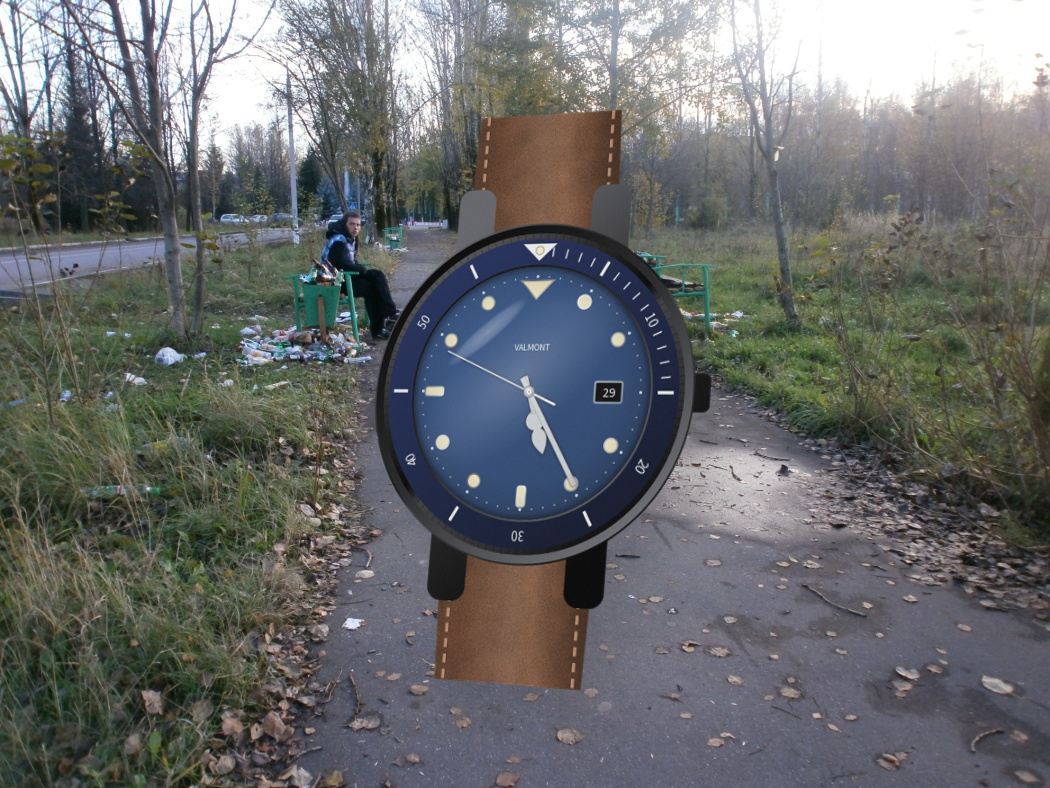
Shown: h=5 m=24 s=49
